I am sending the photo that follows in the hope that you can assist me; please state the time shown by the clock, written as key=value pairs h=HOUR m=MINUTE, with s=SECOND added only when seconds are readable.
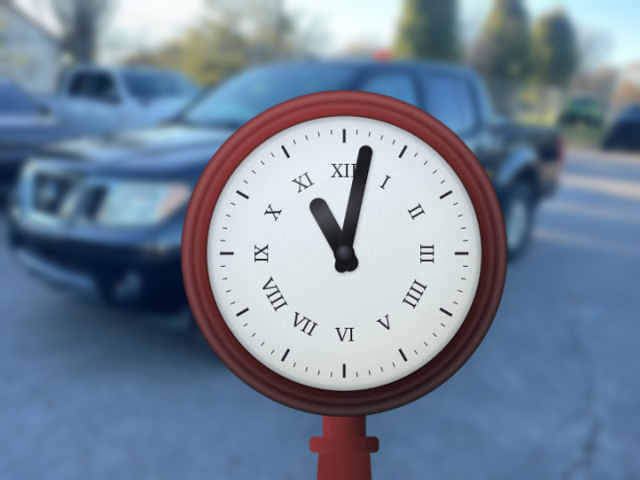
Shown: h=11 m=2
